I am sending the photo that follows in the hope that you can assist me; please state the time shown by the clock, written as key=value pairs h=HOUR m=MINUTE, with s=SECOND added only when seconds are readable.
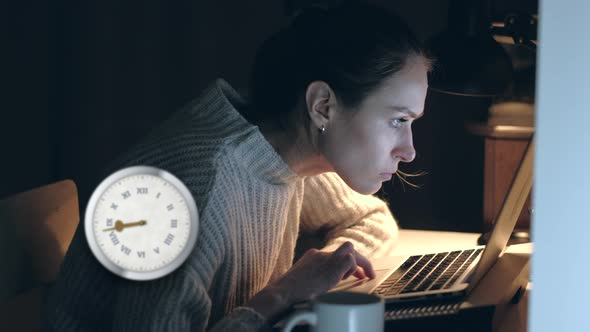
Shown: h=8 m=43
